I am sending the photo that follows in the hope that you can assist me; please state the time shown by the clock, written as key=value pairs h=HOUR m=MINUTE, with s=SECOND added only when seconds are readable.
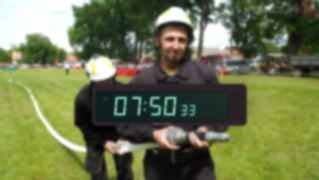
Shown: h=7 m=50
